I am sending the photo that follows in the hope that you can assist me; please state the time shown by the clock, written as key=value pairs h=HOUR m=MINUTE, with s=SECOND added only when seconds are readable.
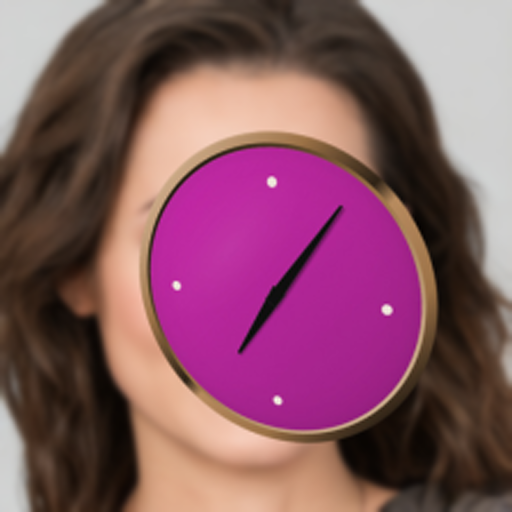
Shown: h=7 m=6
